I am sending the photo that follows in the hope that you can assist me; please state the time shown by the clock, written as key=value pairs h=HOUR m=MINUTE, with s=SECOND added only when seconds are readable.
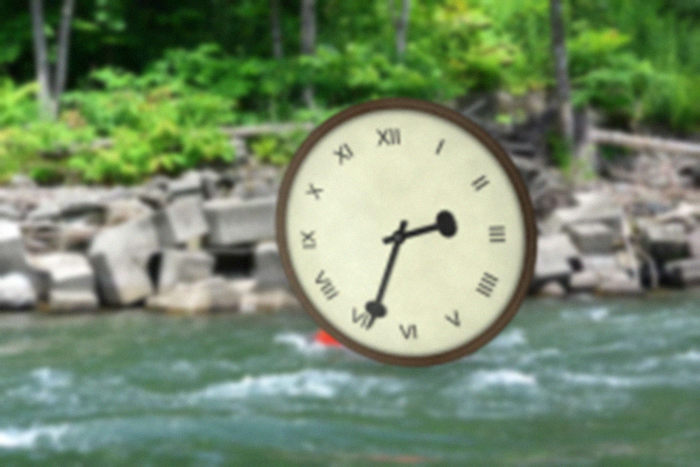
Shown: h=2 m=34
